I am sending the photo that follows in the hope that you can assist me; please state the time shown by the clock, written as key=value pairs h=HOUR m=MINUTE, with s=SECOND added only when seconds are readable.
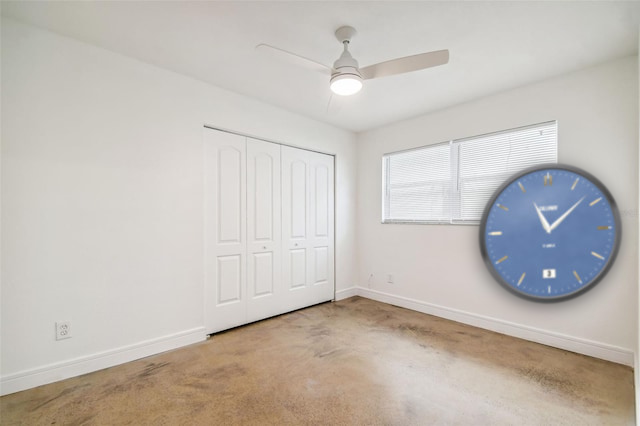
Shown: h=11 m=8
